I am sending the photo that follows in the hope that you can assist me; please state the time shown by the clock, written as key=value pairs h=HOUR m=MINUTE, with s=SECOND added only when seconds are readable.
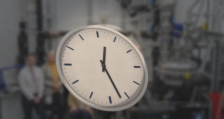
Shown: h=12 m=27
